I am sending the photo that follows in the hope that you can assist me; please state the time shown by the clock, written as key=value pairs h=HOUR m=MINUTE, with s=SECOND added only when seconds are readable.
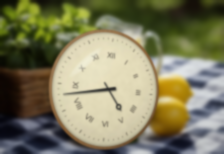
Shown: h=4 m=43
